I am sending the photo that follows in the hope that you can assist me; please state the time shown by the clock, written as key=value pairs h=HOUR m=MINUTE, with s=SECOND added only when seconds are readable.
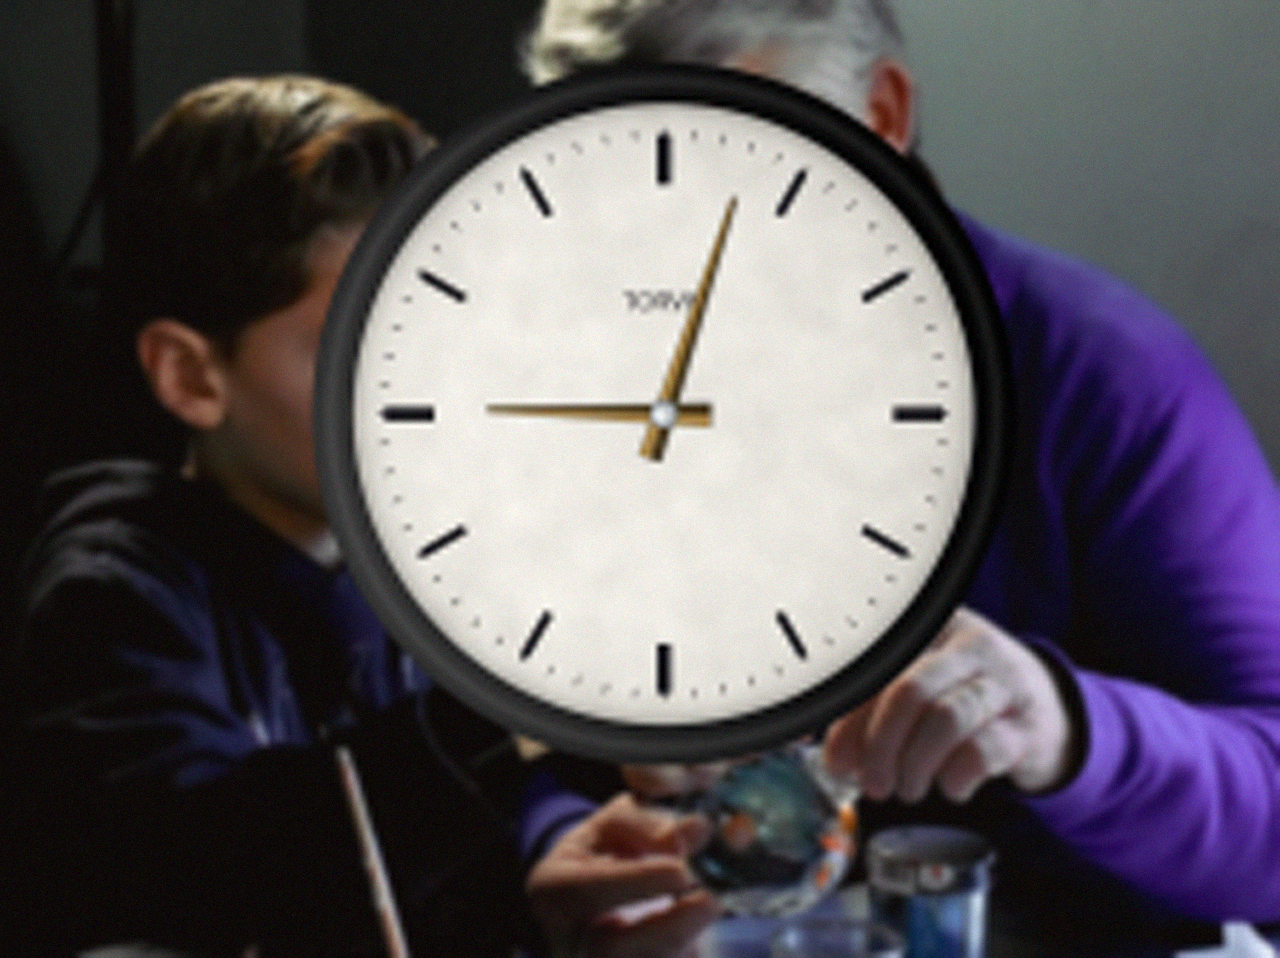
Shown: h=9 m=3
